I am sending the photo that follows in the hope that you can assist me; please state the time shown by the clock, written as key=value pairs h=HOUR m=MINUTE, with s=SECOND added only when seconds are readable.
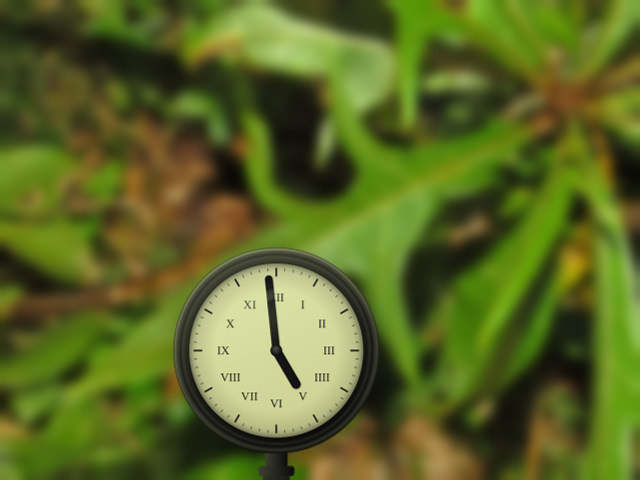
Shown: h=4 m=59
